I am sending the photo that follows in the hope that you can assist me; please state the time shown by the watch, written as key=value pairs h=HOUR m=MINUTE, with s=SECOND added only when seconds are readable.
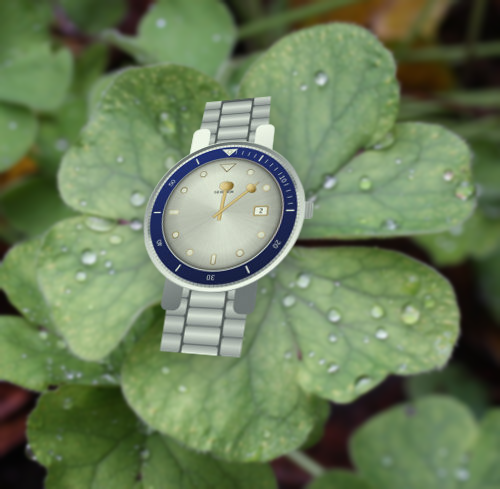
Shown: h=12 m=8
